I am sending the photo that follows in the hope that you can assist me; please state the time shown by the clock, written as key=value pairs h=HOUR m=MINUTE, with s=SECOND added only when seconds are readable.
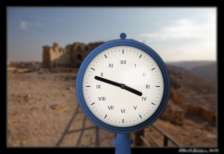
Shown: h=3 m=48
